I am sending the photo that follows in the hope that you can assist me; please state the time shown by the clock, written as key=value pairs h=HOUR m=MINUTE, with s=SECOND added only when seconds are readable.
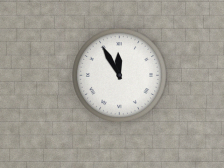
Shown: h=11 m=55
